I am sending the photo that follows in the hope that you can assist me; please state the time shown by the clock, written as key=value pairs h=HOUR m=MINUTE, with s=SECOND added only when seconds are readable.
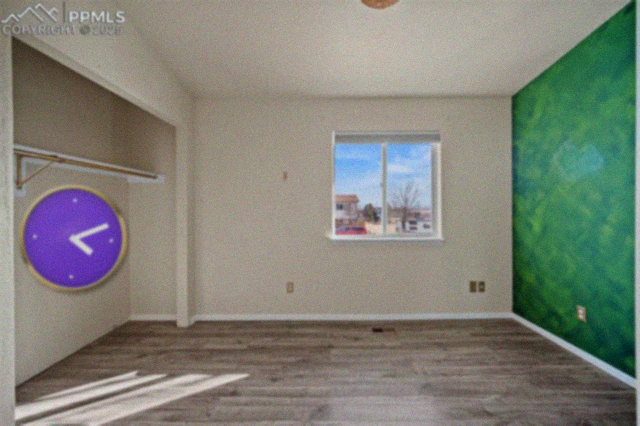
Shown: h=4 m=11
